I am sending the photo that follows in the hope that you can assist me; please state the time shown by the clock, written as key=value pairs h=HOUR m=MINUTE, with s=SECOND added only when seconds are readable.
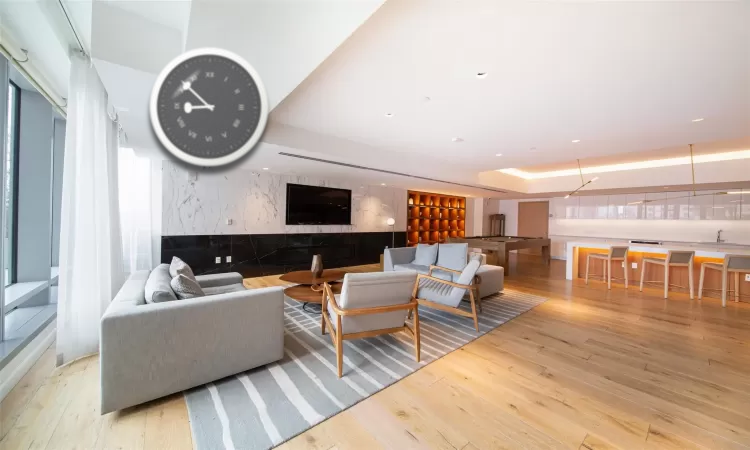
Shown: h=8 m=52
